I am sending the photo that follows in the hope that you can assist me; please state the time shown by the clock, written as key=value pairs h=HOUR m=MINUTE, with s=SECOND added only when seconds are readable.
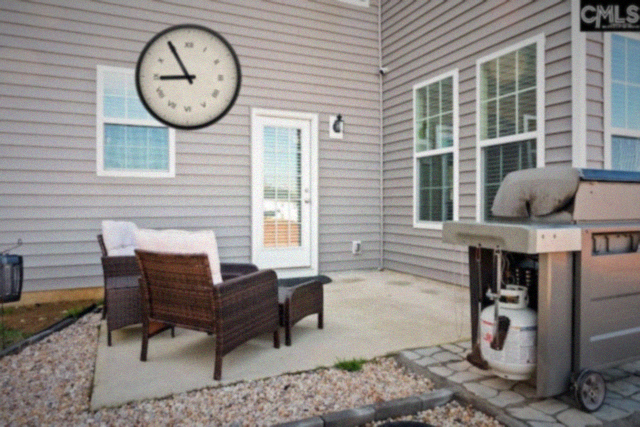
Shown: h=8 m=55
